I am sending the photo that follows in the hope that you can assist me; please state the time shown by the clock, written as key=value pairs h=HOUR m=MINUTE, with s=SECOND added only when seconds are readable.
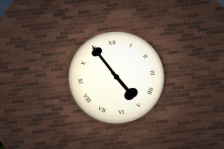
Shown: h=4 m=55
